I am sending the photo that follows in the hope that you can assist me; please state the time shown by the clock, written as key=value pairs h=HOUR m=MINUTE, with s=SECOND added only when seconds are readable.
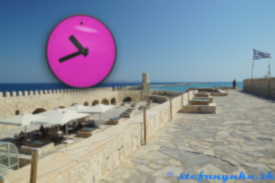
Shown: h=10 m=42
